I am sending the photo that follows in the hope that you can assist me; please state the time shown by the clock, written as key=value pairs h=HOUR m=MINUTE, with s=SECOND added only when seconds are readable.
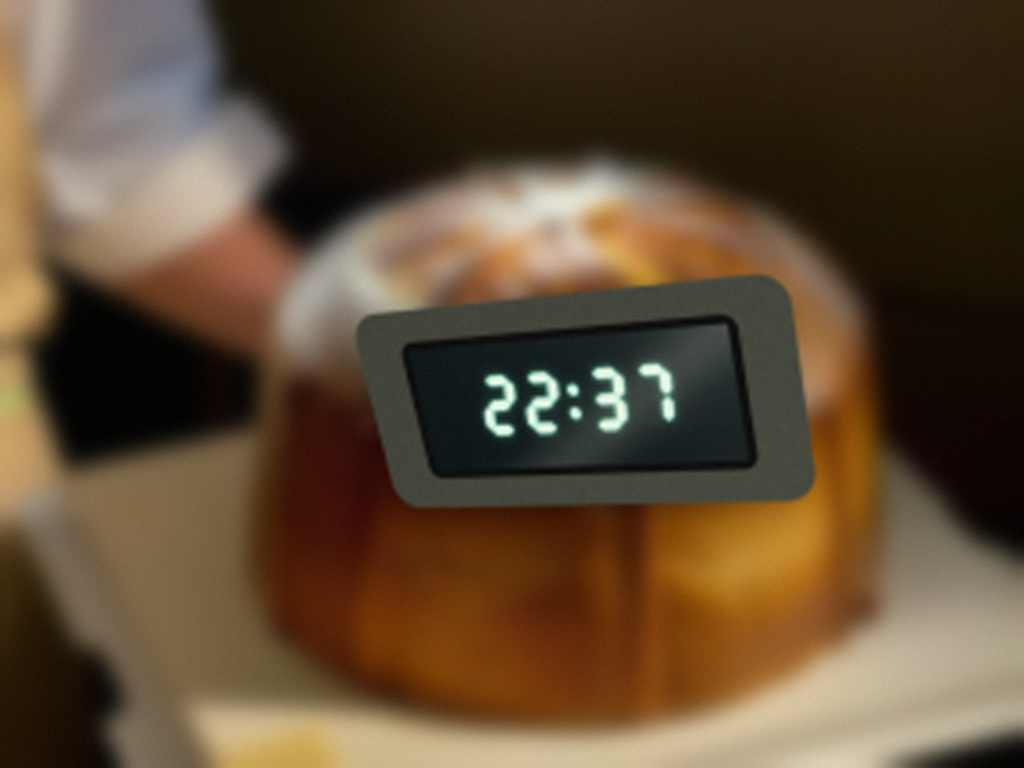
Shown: h=22 m=37
